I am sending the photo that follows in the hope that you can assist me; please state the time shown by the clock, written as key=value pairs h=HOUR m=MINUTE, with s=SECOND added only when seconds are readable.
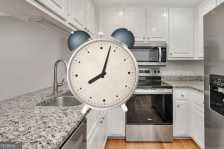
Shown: h=8 m=3
